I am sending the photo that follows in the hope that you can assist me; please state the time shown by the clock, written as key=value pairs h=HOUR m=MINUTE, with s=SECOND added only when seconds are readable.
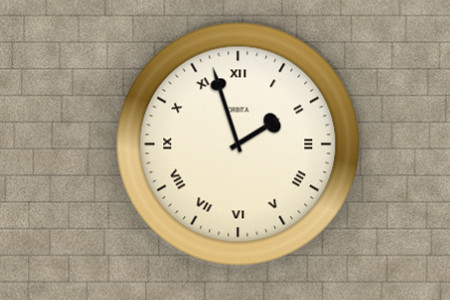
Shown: h=1 m=57
